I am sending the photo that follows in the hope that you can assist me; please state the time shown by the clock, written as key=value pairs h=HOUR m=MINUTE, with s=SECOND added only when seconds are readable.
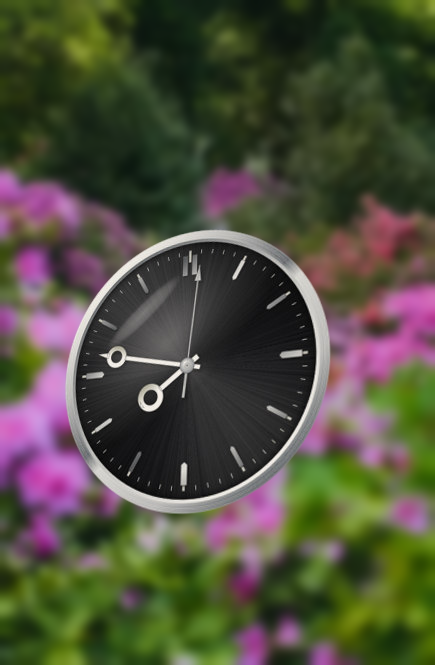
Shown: h=7 m=47 s=1
